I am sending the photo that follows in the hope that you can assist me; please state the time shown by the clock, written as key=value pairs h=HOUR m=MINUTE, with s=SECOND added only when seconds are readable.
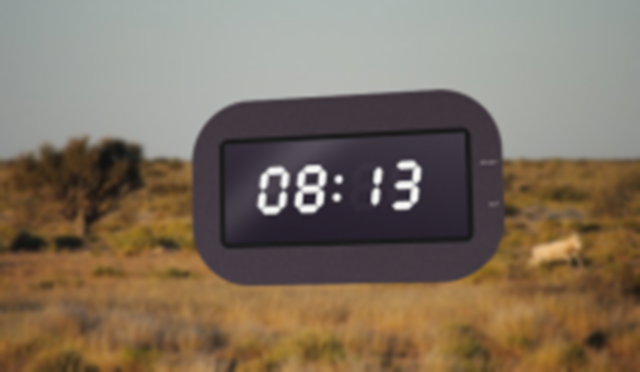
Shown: h=8 m=13
